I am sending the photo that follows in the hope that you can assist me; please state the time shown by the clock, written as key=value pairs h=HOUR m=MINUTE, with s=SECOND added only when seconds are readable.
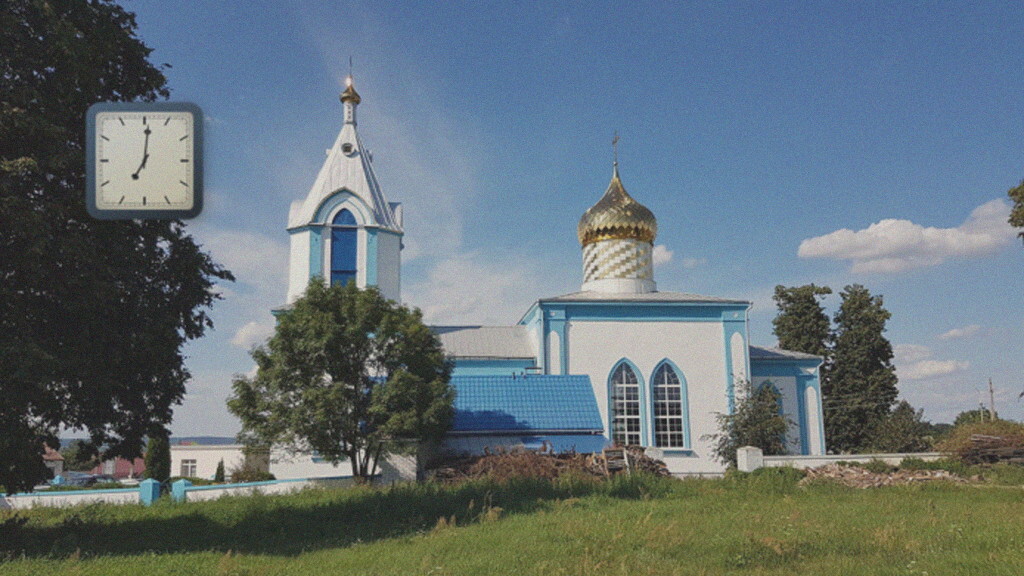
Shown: h=7 m=1
